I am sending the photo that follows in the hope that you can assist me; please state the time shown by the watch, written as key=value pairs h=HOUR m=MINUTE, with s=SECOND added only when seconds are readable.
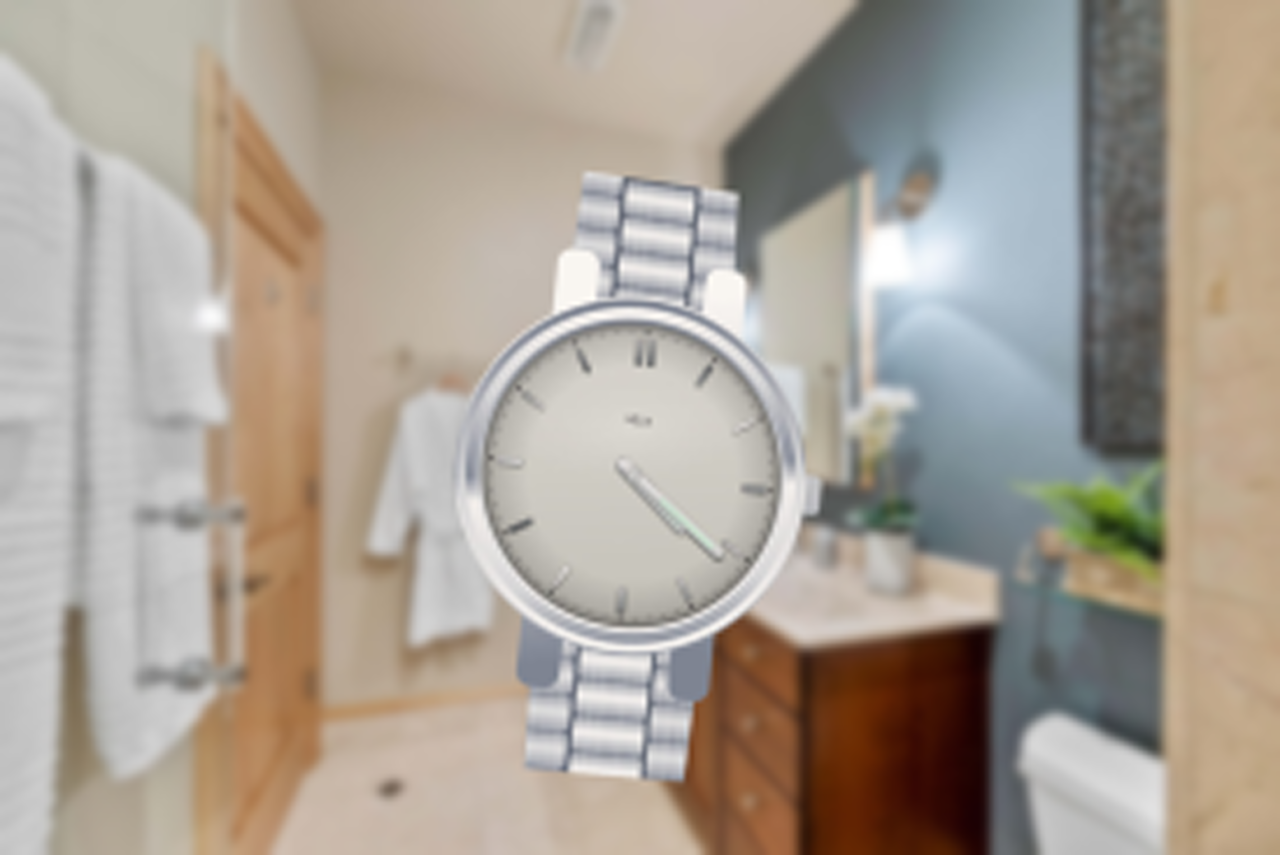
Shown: h=4 m=21
